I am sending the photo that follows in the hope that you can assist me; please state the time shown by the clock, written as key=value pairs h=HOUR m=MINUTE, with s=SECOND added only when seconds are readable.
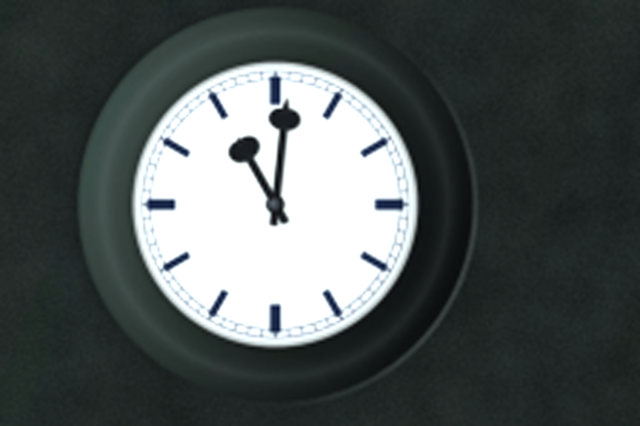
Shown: h=11 m=1
